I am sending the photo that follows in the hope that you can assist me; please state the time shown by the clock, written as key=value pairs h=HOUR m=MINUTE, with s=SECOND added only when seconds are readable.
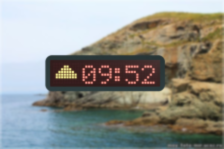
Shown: h=9 m=52
